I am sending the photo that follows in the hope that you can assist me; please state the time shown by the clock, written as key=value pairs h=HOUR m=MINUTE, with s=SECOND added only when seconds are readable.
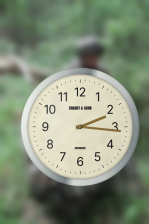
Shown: h=2 m=16
